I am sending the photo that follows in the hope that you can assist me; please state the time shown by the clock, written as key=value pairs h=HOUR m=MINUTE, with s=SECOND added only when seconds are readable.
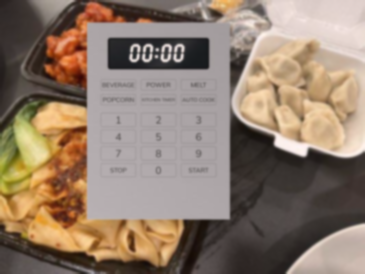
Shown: h=0 m=0
